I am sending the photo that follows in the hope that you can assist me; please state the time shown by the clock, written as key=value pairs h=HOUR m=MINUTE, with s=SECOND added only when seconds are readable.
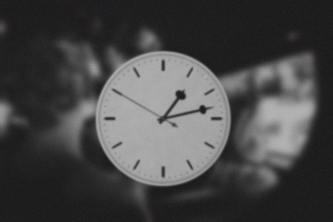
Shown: h=1 m=12 s=50
